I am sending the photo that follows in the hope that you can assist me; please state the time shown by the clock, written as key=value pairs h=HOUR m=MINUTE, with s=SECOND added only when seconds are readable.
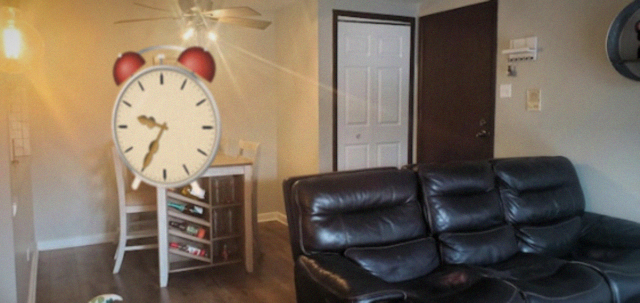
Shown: h=9 m=35
